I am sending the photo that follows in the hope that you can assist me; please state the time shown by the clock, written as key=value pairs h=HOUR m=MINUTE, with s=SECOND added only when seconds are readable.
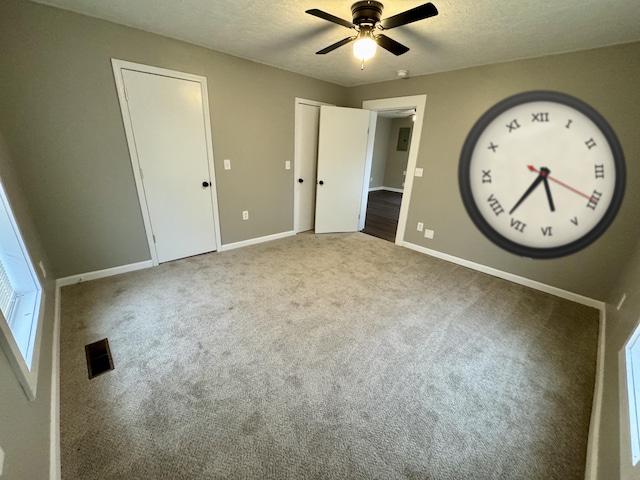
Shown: h=5 m=37 s=20
